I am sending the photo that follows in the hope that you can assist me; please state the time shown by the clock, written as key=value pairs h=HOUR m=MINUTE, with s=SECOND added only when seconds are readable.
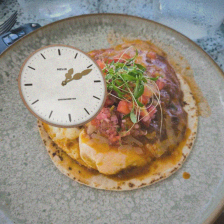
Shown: h=1 m=11
